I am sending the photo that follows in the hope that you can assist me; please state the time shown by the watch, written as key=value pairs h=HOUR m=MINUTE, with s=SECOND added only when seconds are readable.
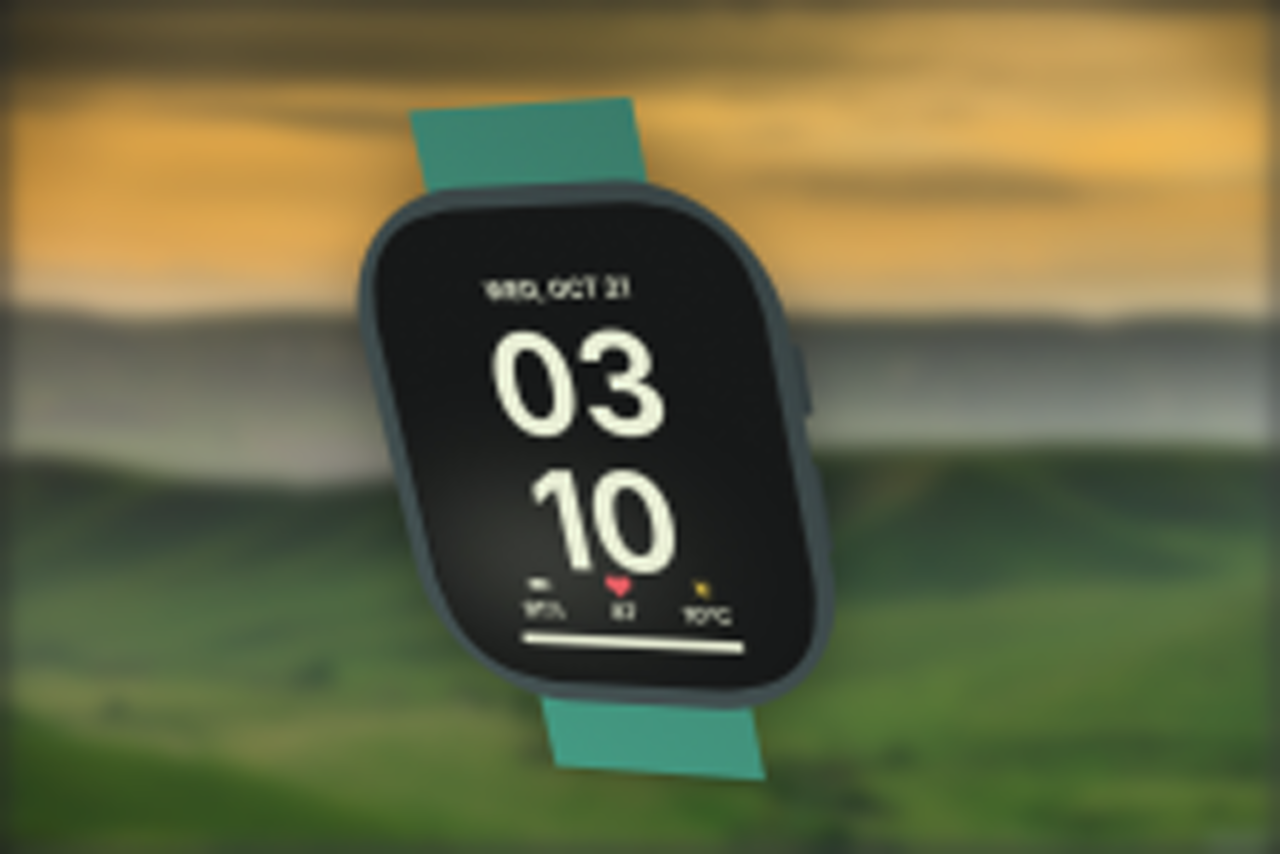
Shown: h=3 m=10
